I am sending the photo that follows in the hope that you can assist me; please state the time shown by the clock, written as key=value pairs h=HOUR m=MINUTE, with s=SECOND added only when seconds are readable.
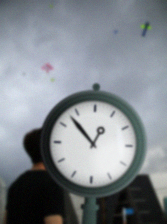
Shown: h=12 m=53
